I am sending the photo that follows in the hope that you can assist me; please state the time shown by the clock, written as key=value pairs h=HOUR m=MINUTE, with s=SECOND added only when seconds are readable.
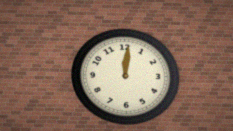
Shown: h=12 m=1
